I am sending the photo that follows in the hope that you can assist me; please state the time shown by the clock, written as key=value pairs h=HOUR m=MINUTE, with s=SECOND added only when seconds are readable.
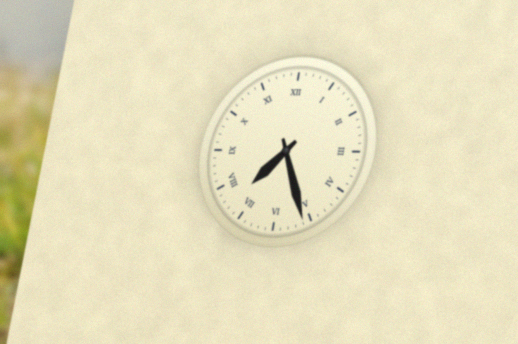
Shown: h=7 m=26
